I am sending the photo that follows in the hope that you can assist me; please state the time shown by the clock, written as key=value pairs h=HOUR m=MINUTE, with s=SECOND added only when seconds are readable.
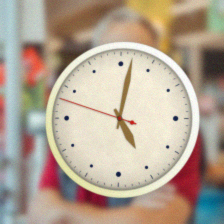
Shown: h=5 m=1 s=48
